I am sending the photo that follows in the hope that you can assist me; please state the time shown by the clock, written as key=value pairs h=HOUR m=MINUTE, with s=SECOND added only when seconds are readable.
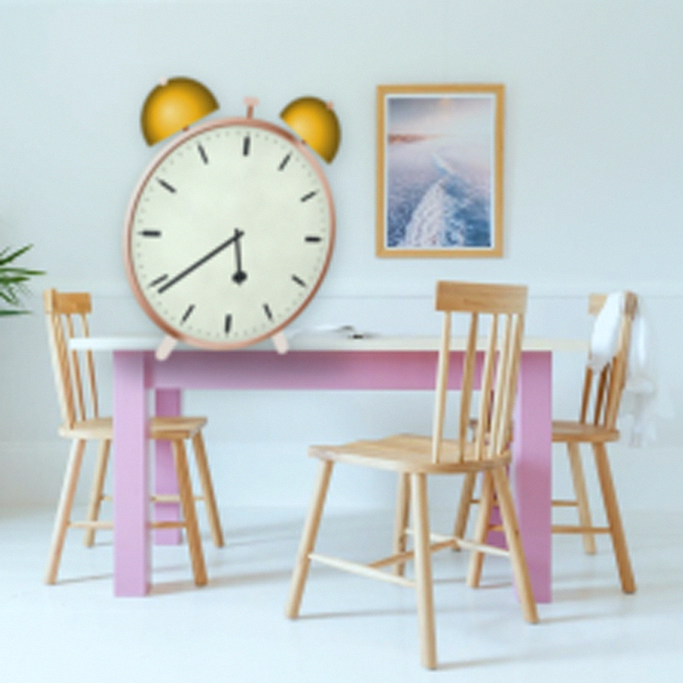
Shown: h=5 m=39
